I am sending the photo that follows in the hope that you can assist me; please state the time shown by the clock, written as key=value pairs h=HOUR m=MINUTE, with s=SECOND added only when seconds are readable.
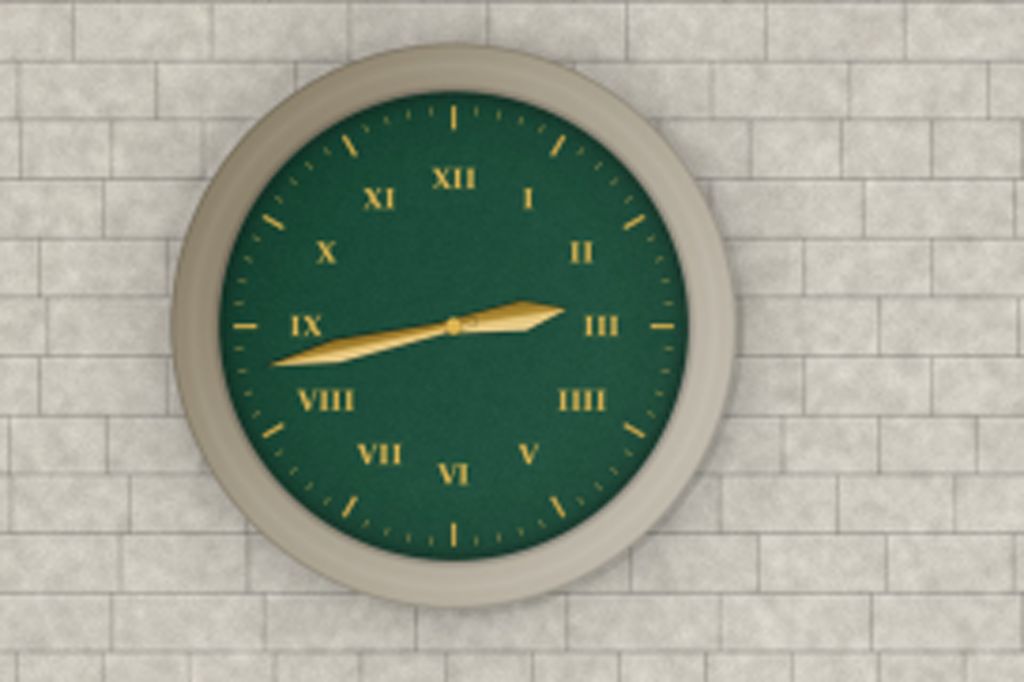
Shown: h=2 m=43
